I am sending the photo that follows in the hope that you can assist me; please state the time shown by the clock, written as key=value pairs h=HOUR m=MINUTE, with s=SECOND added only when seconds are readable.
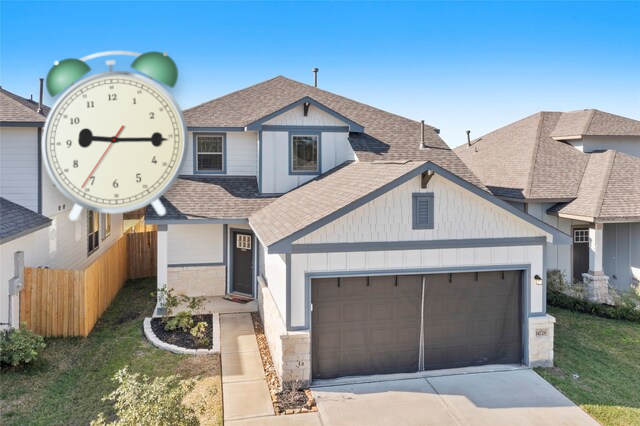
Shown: h=9 m=15 s=36
